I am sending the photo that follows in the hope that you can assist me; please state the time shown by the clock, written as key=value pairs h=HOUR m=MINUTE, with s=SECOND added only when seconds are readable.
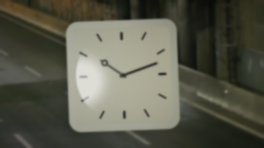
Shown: h=10 m=12
